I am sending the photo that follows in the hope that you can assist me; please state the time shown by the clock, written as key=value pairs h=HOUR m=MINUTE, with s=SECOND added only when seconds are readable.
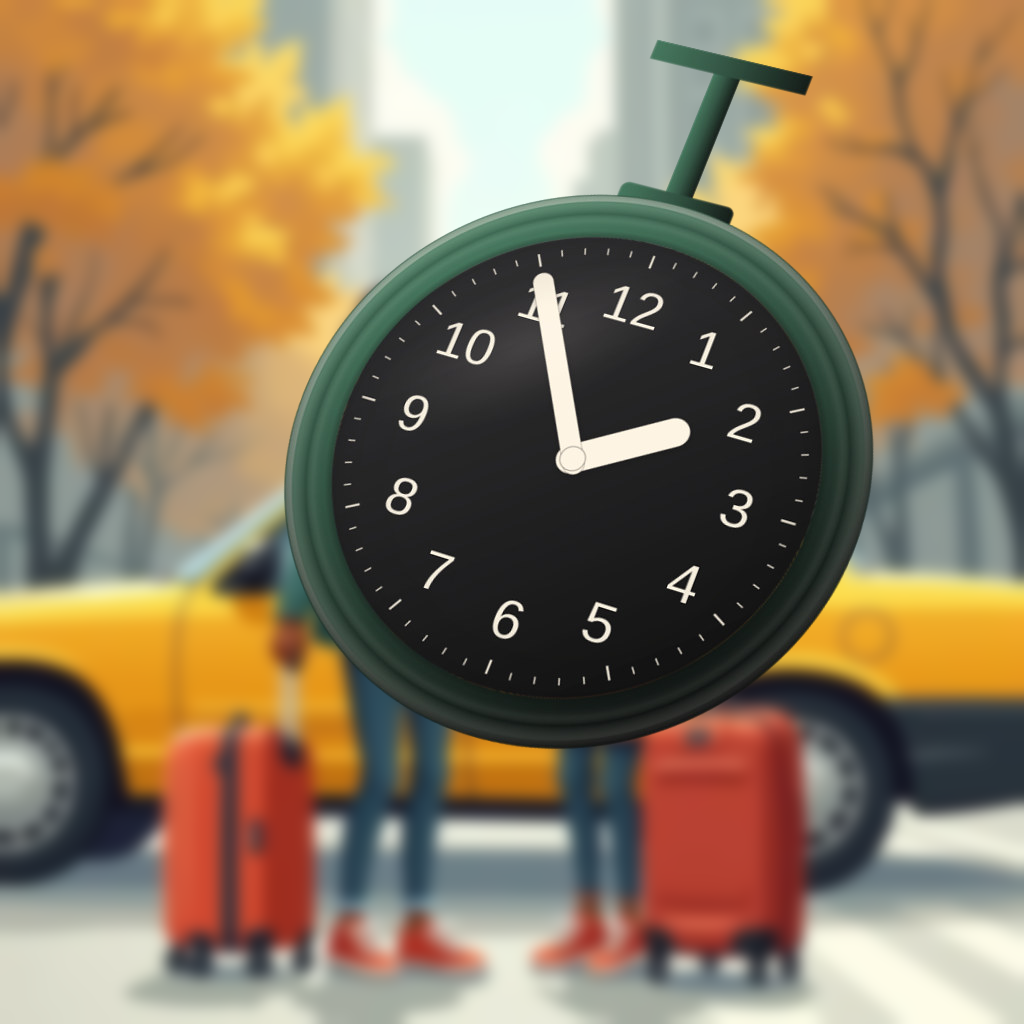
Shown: h=1 m=55
